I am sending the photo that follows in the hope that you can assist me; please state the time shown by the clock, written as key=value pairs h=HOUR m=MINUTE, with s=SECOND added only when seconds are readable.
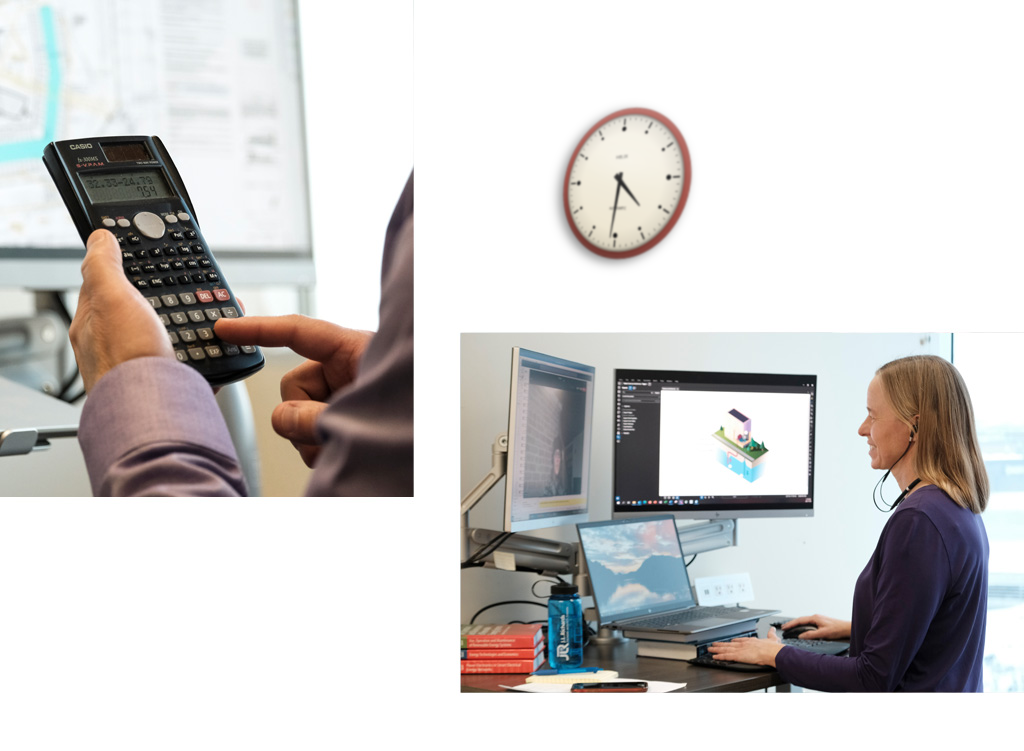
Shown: h=4 m=31
